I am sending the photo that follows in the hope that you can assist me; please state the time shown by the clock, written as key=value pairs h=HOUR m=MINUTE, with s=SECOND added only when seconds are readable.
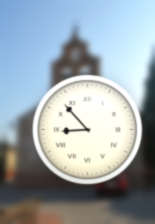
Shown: h=8 m=53
